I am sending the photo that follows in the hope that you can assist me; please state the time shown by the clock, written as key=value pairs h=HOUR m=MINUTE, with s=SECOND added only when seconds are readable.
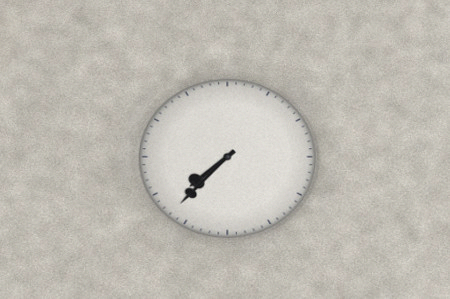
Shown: h=7 m=37
